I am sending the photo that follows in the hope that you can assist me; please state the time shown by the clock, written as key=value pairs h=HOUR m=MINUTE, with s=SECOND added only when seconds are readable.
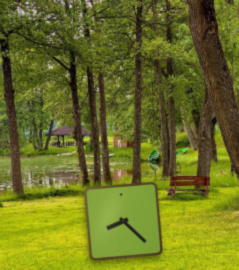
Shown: h=8 m=23
